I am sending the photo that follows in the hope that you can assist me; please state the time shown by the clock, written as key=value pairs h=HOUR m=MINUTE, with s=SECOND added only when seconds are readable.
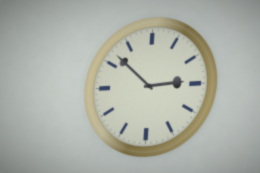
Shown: h=2 m=52
